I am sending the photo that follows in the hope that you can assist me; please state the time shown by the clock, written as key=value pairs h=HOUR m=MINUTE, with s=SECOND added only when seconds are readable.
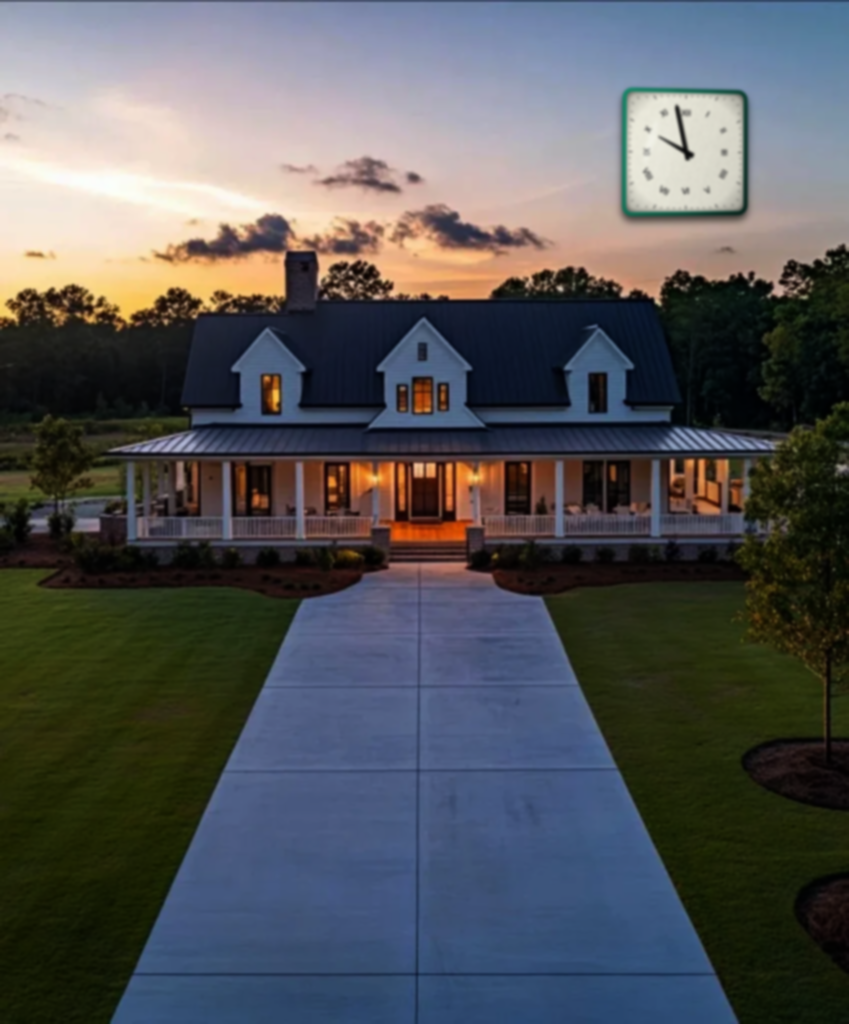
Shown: h=9 m=58
